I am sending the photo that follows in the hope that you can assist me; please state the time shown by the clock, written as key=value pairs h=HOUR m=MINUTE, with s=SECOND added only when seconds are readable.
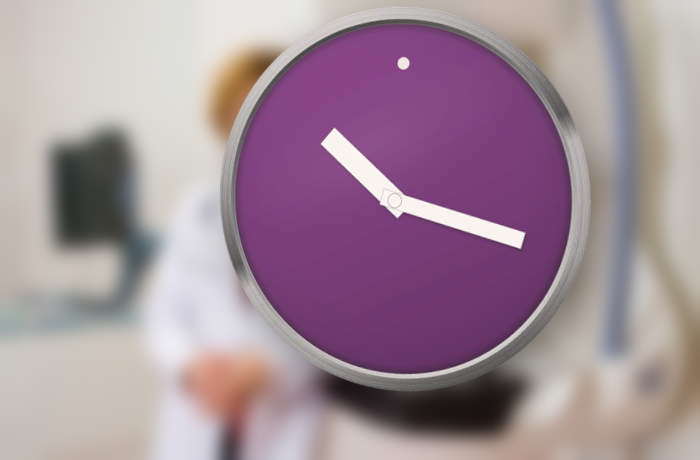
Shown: h=10 m=17
